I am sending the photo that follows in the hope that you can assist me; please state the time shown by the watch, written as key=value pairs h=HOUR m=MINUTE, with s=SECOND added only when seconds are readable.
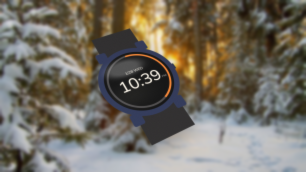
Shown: h=10 m=39
